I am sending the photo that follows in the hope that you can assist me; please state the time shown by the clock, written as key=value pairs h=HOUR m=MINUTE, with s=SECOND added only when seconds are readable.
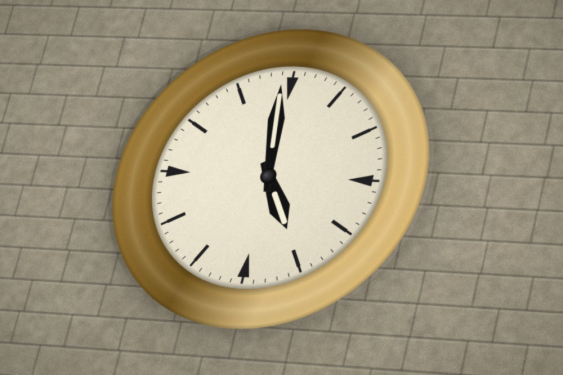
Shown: h=4 m=59
